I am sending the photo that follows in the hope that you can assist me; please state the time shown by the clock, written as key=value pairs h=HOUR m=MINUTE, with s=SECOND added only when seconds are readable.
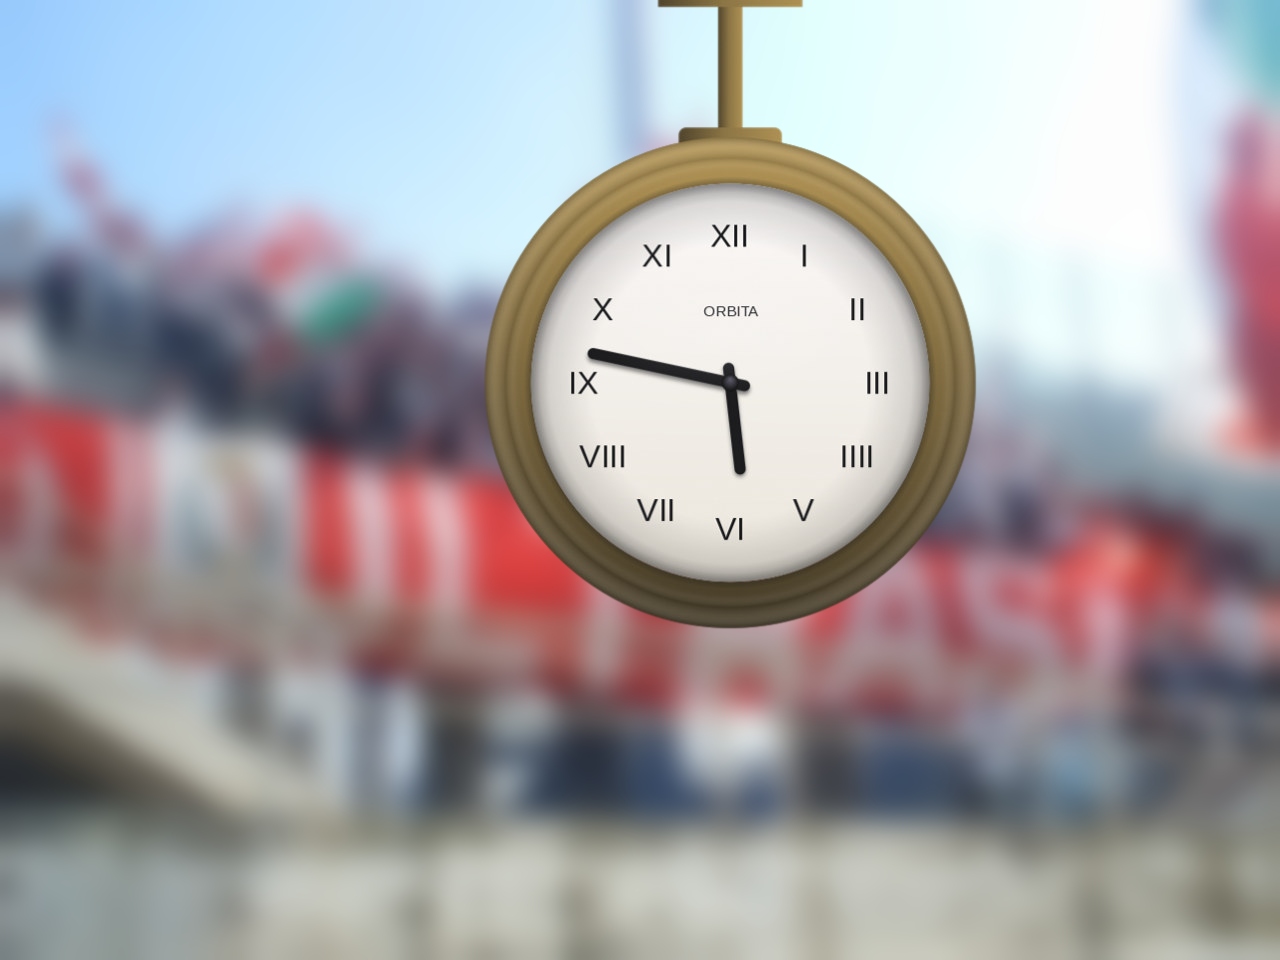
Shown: h=5 m=47
